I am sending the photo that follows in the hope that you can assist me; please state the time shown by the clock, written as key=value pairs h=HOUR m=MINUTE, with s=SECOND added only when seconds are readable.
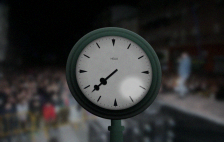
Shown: h=7 m=38
